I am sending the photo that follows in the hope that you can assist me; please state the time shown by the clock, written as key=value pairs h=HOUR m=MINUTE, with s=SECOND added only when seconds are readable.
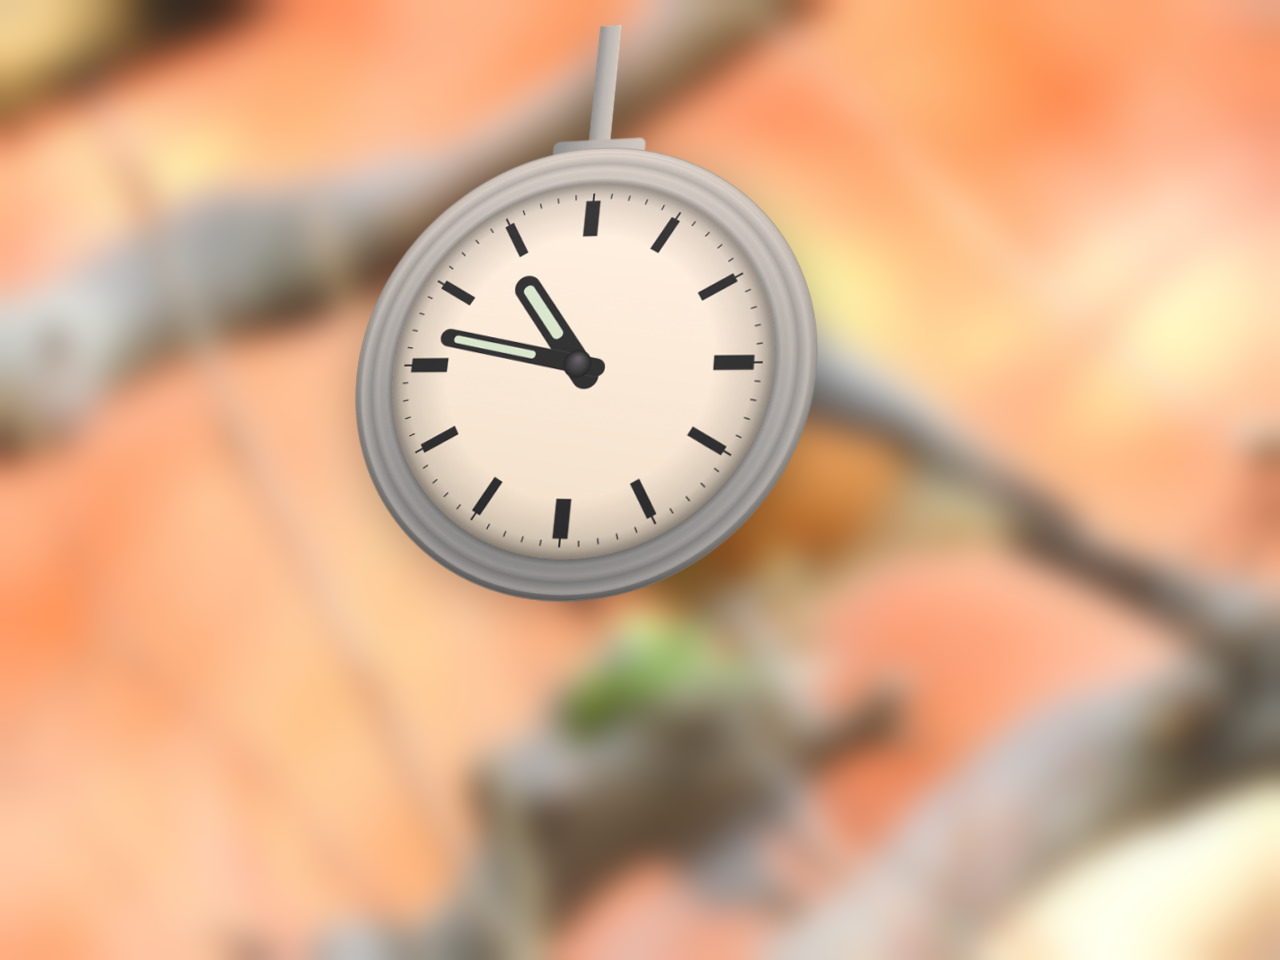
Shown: h=10 m=47
